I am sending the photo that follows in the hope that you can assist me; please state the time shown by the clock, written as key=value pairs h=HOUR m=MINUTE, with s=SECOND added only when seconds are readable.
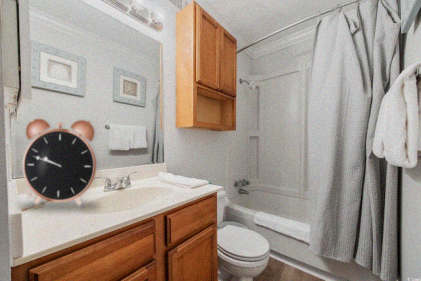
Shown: h=9 m=48
